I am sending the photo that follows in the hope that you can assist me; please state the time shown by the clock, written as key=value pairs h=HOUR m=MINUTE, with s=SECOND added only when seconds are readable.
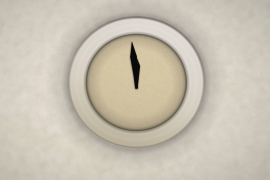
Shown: h=11 m=59
